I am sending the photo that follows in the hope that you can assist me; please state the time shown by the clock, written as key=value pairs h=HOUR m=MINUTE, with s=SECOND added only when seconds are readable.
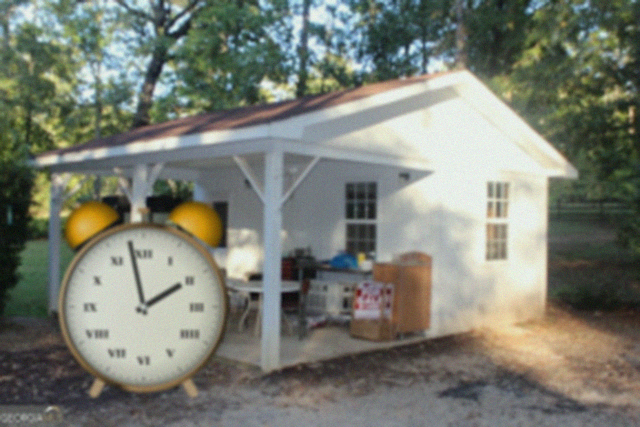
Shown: h=1 m=58
